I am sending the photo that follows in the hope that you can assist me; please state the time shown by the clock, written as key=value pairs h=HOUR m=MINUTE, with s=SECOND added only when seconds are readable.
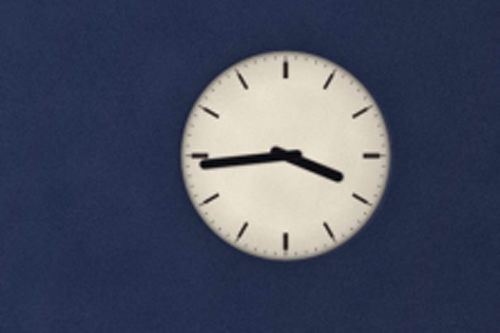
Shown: h=3 m=44
